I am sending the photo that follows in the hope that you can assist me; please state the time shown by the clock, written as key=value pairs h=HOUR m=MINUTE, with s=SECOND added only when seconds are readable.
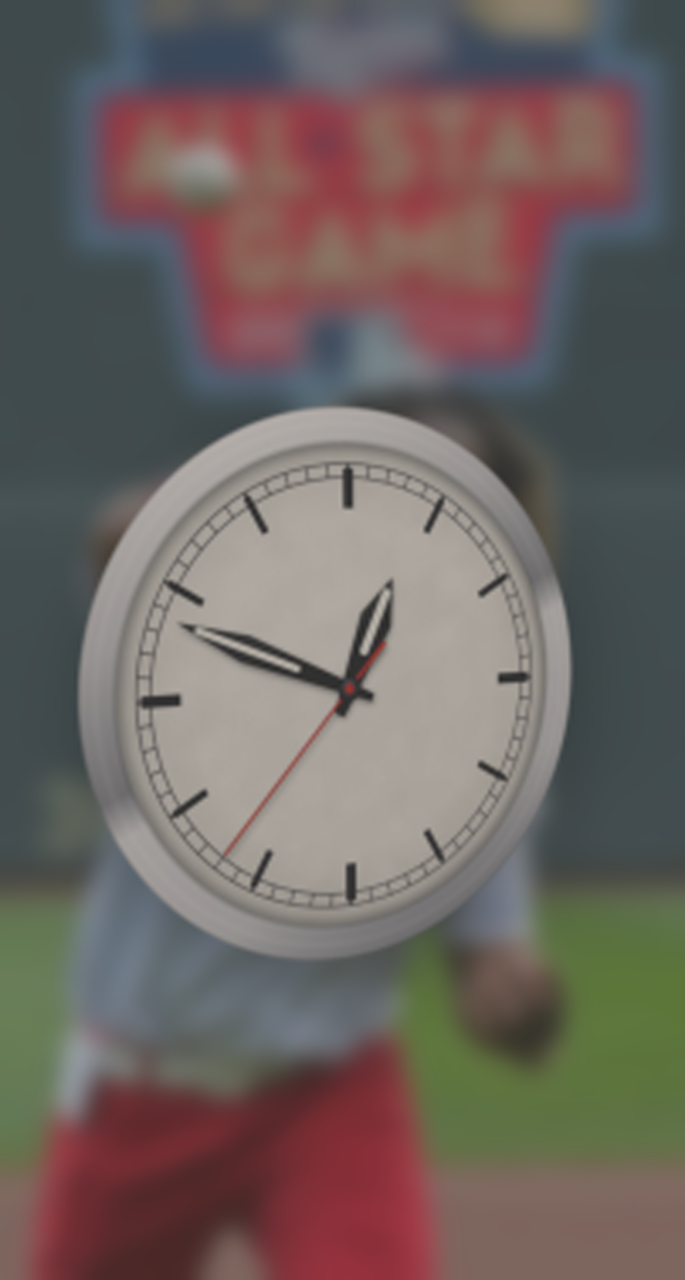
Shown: h=12 m=48 s=37
